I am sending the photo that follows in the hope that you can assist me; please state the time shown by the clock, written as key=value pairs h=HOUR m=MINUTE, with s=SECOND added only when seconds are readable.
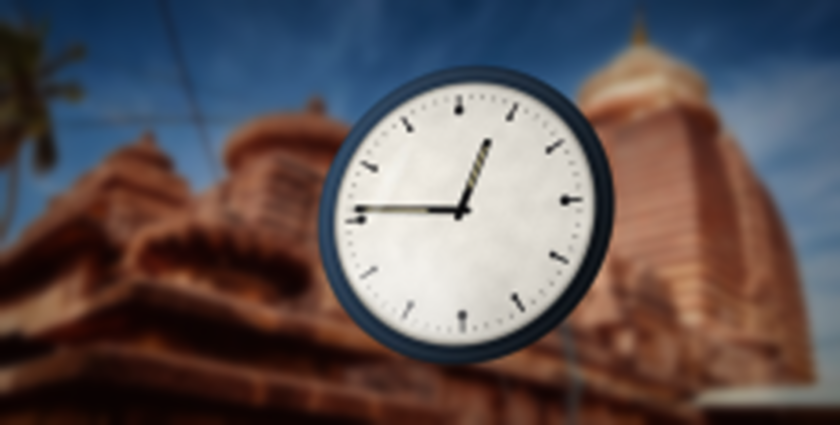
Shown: h=12 m=46
